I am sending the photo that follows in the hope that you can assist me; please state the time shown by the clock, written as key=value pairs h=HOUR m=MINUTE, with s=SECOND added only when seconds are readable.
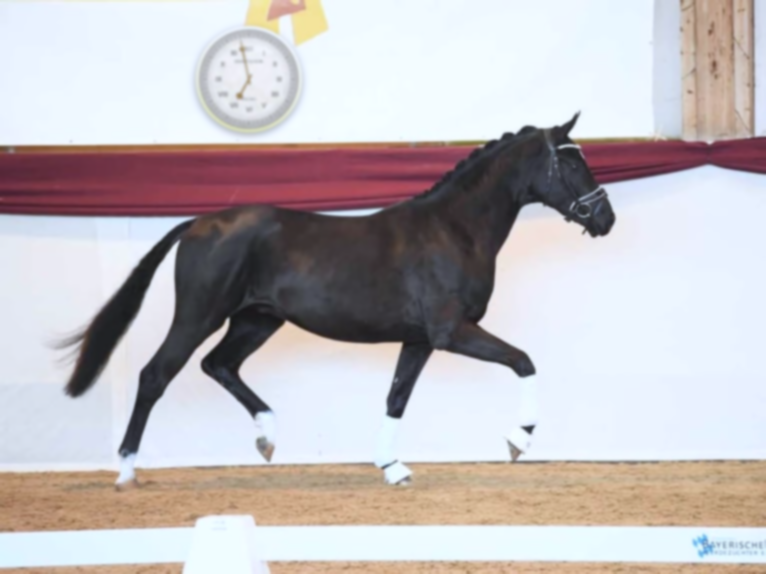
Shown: h=6 m=58
